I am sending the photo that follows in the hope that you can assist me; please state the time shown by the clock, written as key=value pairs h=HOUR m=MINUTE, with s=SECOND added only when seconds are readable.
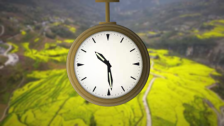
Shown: h=10 m=29
